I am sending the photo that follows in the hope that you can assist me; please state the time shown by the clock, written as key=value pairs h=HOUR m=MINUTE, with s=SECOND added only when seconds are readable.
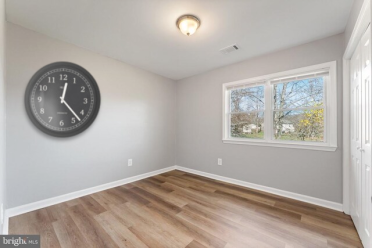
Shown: h=12 m=23
